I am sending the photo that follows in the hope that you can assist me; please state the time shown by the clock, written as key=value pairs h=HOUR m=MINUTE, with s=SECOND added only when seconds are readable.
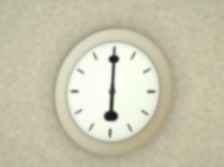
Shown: h=6 m=0
